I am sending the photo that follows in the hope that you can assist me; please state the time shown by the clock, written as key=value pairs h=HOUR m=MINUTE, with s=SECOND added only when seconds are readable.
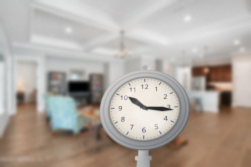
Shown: h=10 m=16
